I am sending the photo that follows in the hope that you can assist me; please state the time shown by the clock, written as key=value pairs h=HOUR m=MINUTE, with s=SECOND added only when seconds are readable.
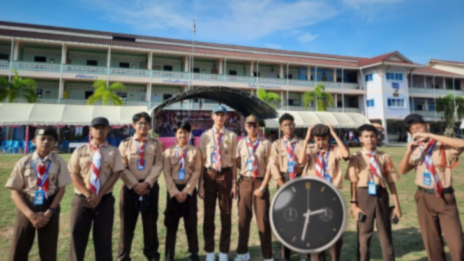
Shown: h=2 m=32
